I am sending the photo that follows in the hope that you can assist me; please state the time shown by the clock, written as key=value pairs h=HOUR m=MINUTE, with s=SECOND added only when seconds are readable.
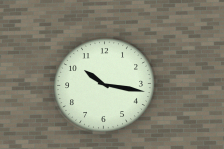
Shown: h=10 m=17
